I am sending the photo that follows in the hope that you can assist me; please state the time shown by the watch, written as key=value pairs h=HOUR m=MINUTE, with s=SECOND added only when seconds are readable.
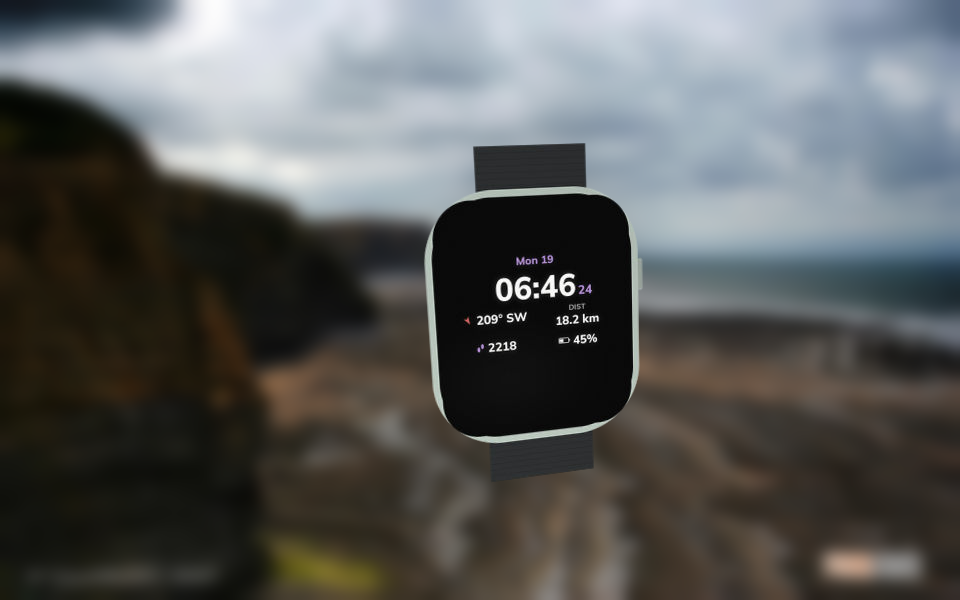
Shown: h=6 m=46 s=24
